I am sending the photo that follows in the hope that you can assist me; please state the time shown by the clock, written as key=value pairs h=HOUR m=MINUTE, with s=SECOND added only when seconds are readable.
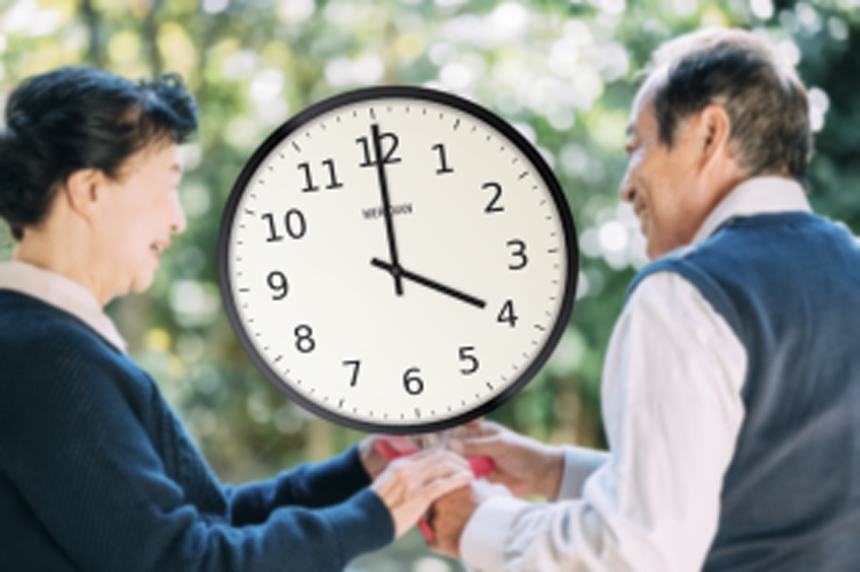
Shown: h=4 m=0
